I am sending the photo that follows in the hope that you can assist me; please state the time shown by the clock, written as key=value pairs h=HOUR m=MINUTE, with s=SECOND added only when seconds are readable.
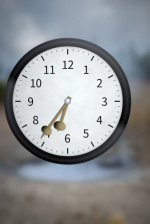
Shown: h=6 m=36
